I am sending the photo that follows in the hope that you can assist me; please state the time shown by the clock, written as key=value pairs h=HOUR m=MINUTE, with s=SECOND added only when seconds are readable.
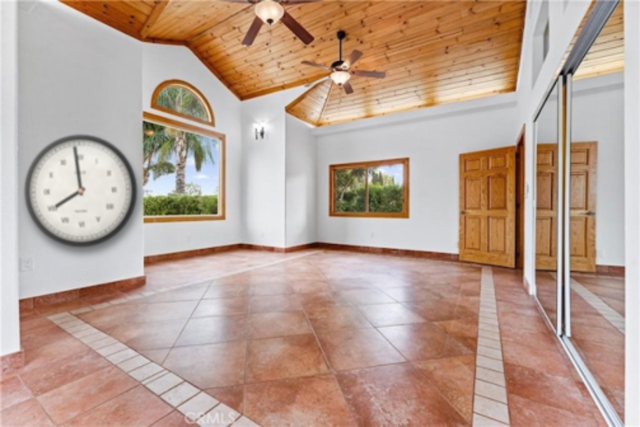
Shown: h=7 m=59
